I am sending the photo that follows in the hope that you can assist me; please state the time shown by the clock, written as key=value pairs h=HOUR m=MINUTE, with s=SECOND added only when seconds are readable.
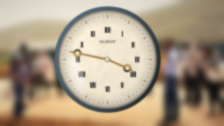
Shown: h=3 m=47
